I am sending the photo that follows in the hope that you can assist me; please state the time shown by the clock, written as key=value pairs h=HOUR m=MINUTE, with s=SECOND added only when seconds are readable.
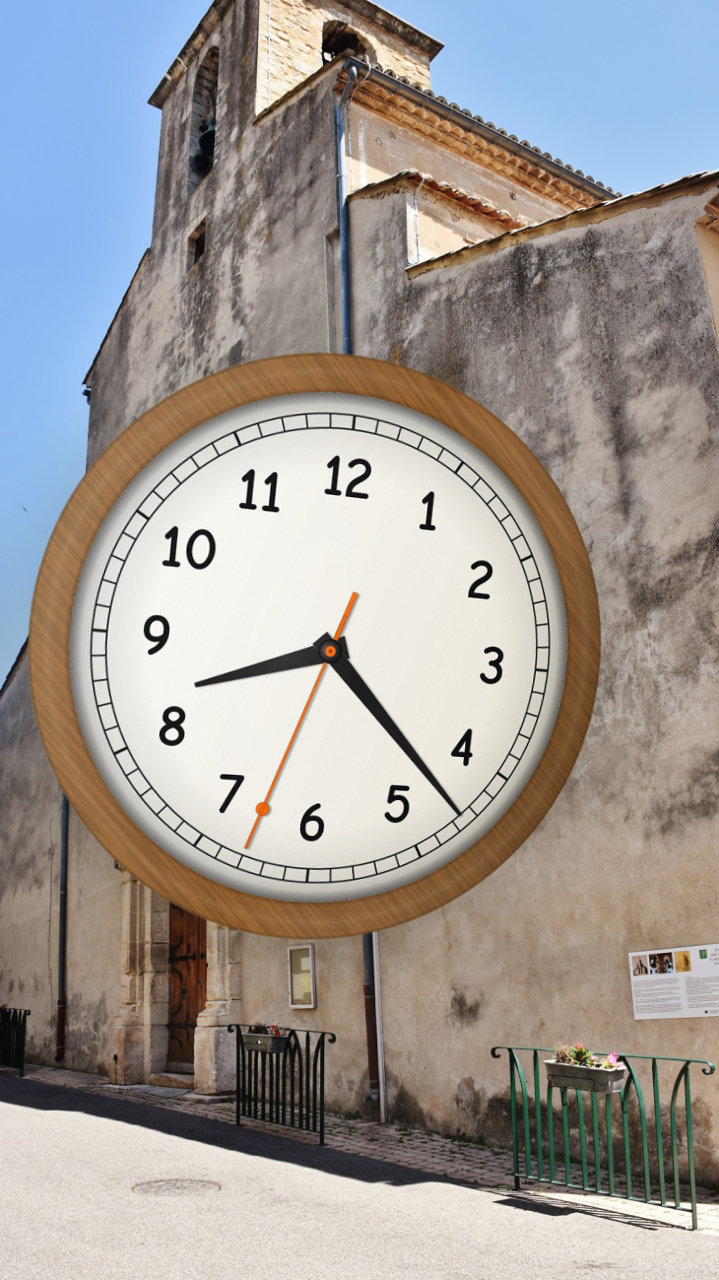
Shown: h=8 m=22 s=33
